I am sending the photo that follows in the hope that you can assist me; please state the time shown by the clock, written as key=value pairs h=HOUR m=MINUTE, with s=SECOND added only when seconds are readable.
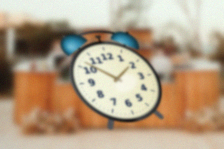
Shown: h=1 m=52
